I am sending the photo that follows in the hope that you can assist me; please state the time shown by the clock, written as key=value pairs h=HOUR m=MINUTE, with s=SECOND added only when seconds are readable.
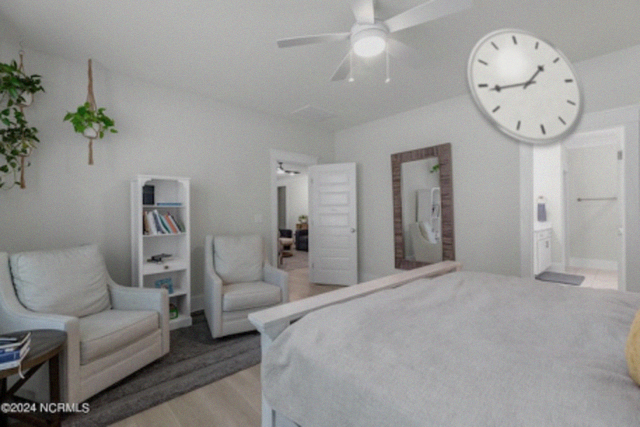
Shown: h=1 m=44
